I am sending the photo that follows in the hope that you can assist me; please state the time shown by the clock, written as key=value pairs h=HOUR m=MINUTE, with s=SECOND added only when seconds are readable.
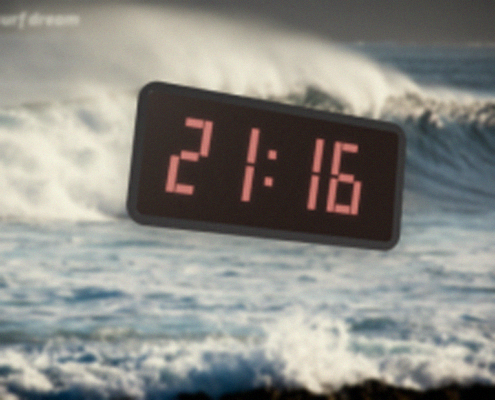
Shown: h=21 m=16
